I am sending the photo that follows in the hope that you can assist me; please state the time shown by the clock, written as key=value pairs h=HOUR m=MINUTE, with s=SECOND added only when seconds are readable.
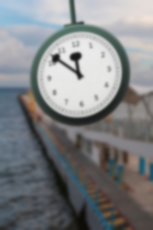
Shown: h=11 m=52
